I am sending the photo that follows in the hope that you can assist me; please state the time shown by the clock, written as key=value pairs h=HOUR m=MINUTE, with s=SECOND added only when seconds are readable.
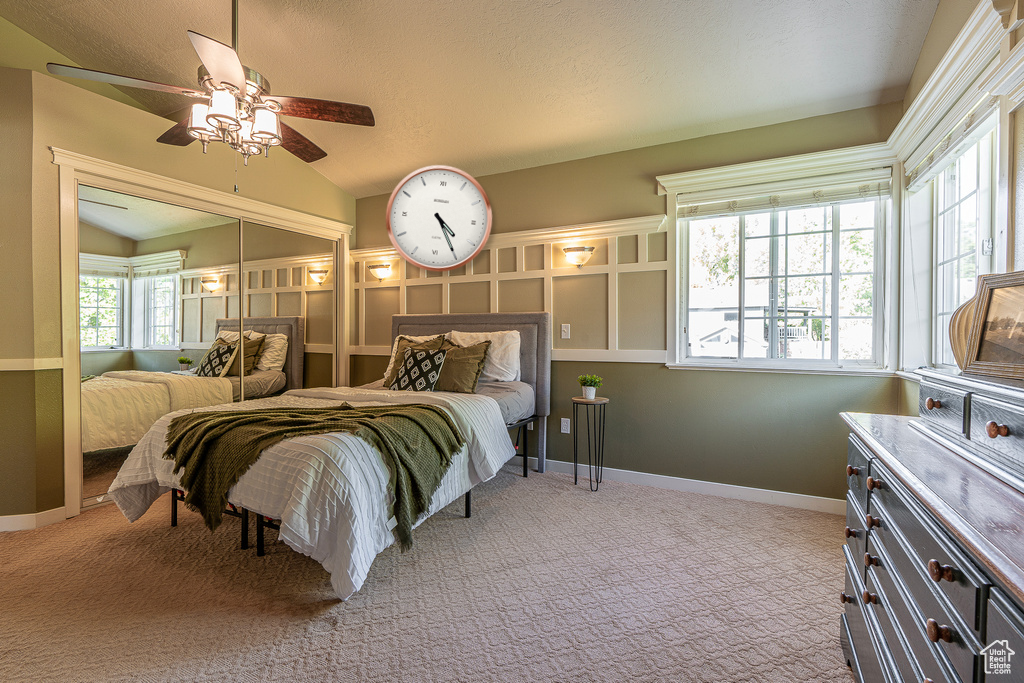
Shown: h=4 m=25
